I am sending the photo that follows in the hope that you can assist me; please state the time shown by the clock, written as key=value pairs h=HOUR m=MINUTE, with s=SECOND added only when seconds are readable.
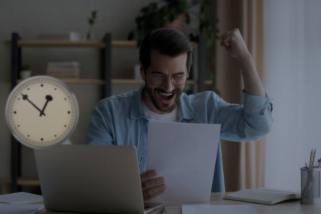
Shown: h=12 m=52
